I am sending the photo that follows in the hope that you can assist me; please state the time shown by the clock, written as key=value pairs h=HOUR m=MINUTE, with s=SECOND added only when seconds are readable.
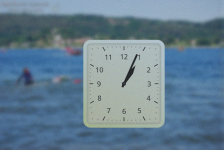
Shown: h=1 m=4
